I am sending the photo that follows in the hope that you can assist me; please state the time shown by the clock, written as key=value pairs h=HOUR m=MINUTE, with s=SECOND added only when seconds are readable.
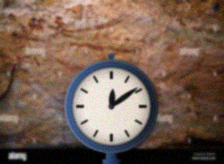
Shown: h=12 m=9
